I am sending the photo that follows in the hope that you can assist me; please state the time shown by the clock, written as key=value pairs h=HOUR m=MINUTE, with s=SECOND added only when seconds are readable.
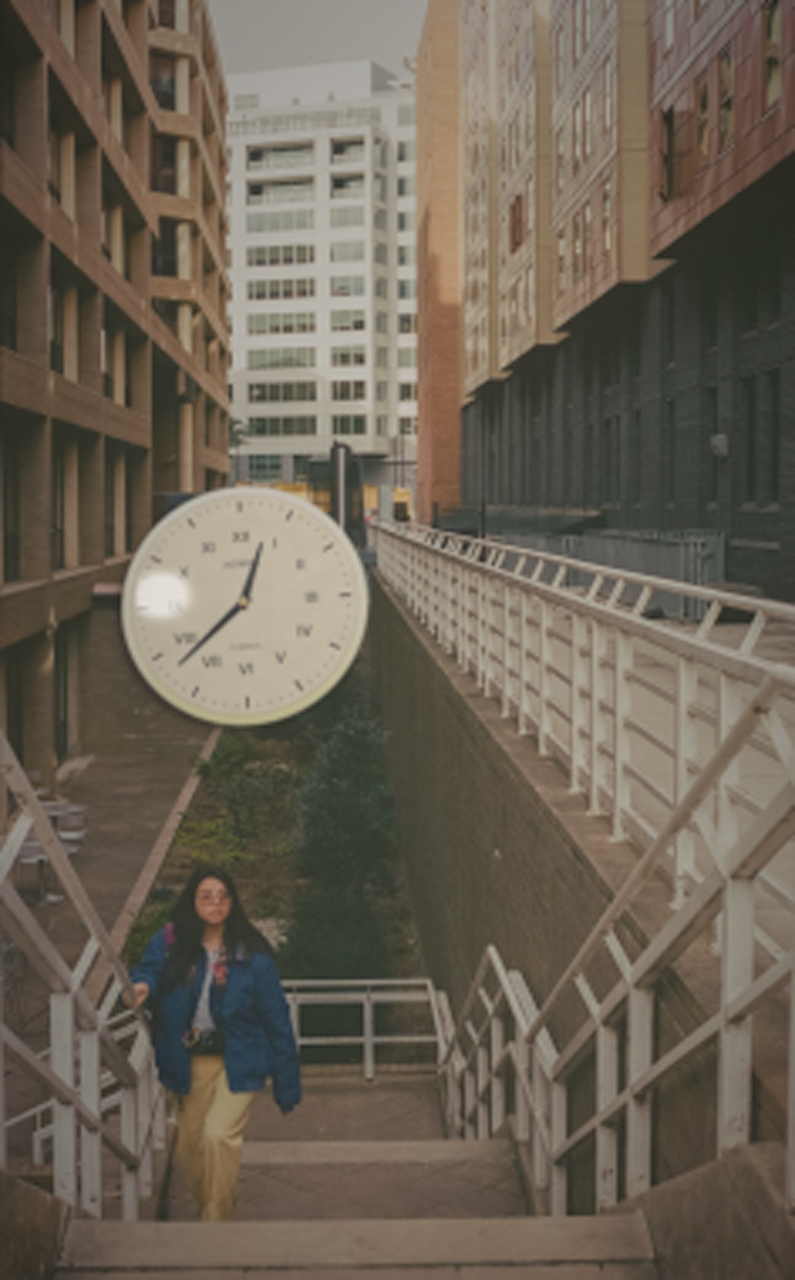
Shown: h=12 m=38
